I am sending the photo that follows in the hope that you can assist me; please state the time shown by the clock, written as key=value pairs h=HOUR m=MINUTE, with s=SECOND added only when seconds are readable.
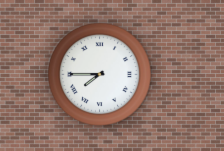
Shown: h=7 m=45
